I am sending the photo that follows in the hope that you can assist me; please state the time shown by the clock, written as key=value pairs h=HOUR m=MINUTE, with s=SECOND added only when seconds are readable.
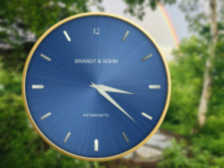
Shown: h=3 m=22
